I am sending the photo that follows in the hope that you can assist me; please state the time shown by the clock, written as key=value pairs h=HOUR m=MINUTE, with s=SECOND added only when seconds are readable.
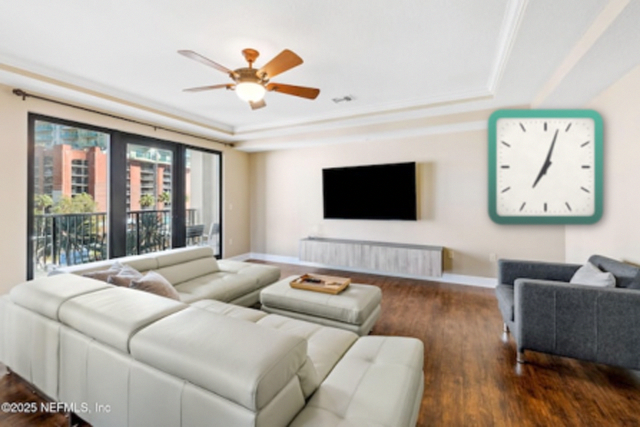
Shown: h=7 m=3
